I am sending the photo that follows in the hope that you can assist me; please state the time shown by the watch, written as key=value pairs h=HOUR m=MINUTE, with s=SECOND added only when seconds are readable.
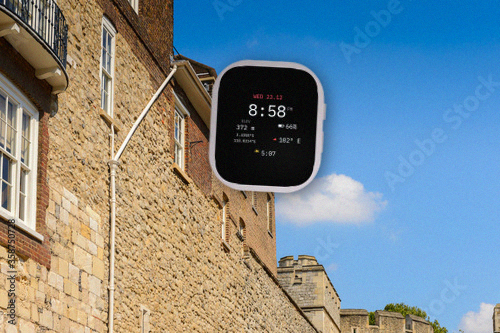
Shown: h=8 m=58
